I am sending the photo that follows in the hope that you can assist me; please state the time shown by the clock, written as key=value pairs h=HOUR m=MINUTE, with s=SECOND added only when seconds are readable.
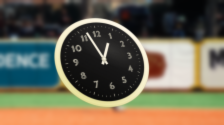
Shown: h=12 m=57
